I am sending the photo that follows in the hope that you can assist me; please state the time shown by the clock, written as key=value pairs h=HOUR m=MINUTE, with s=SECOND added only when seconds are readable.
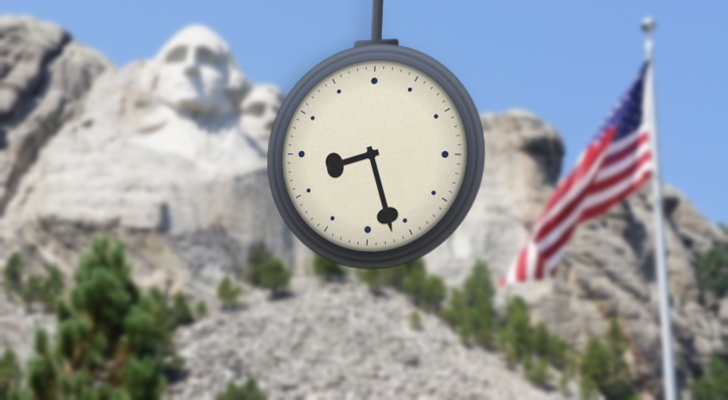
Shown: h=8 m=27
